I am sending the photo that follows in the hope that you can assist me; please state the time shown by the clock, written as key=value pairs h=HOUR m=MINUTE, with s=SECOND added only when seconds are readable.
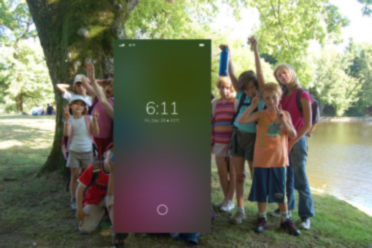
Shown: h=6 m=11
